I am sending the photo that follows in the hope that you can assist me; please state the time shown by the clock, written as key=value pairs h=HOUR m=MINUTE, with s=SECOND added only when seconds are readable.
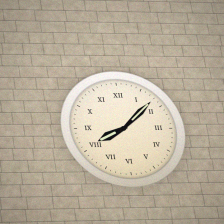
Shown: h=8 m=8
